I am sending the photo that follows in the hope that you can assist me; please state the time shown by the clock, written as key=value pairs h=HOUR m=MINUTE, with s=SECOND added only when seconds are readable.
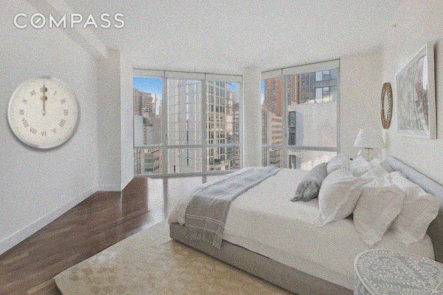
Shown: h=12 m=0
